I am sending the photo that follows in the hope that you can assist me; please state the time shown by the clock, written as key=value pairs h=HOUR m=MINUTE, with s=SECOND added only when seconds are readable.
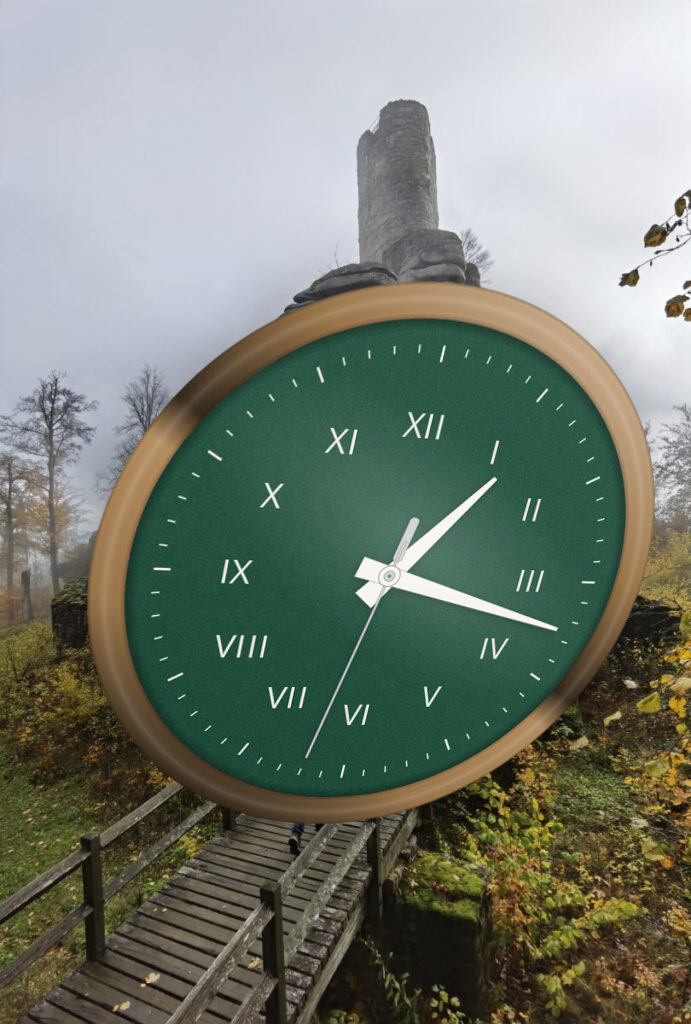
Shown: h=1 m=17 s=32
